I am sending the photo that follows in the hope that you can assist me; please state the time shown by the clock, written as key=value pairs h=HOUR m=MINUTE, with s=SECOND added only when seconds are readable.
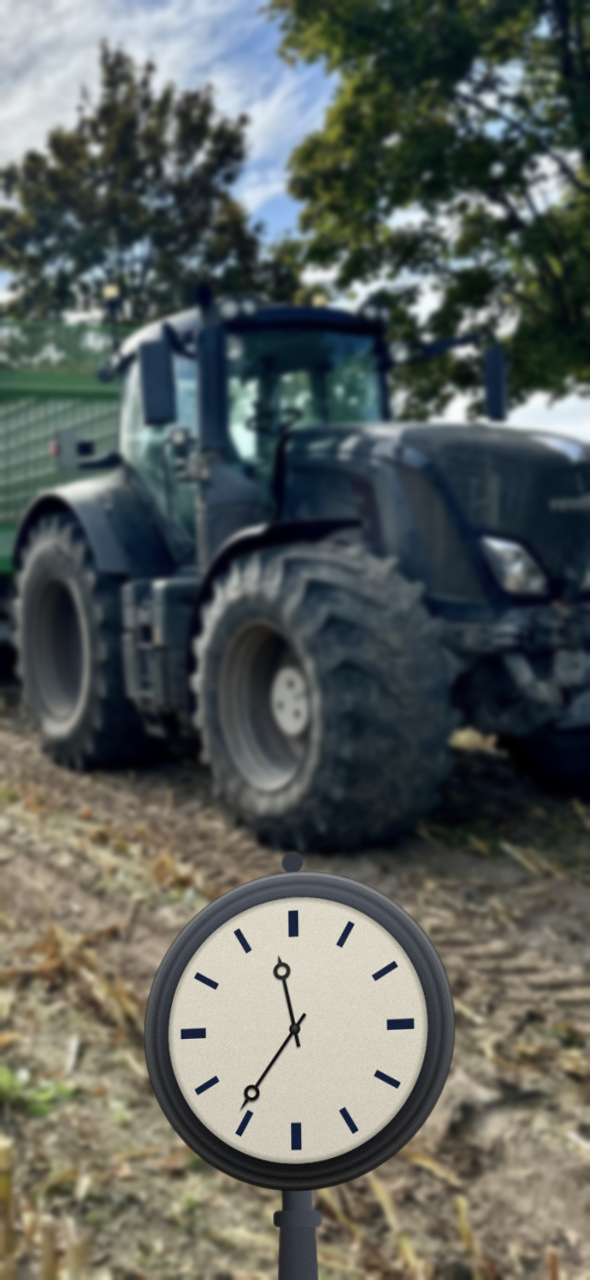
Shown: h=11 m=36
